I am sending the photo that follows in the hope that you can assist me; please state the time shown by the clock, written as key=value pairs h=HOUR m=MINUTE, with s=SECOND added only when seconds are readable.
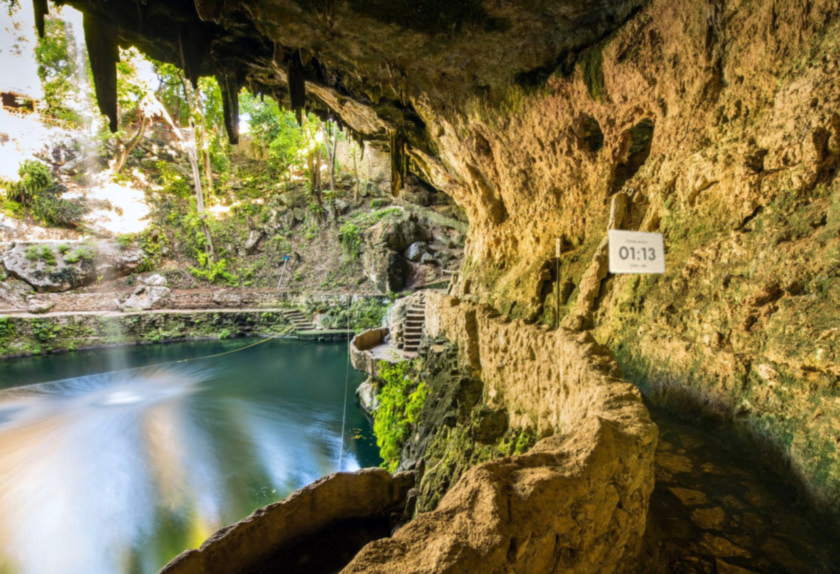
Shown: h=1 m=13
